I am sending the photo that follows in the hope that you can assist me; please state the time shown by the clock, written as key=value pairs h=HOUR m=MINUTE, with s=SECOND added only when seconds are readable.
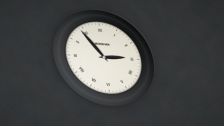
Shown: h=2 m=54
